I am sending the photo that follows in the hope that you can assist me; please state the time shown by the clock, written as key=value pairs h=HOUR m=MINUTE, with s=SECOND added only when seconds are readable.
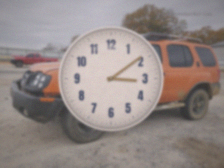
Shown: h=3 m=9
